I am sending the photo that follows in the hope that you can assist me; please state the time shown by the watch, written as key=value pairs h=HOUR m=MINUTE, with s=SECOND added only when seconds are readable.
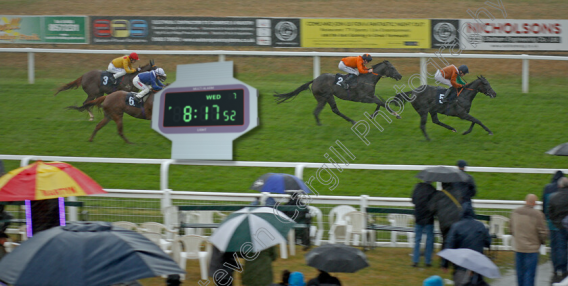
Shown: h=8 m=17 s=52
